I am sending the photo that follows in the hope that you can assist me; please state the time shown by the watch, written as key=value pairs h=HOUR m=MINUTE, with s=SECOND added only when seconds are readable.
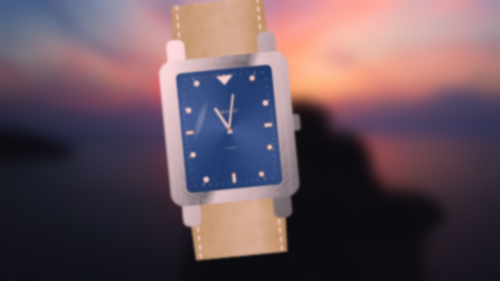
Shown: h=11 m=2
